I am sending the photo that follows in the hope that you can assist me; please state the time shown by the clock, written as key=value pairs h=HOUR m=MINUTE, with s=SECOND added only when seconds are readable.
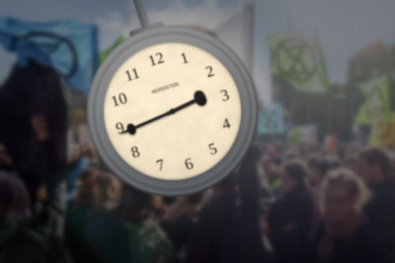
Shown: h=2 m=44
